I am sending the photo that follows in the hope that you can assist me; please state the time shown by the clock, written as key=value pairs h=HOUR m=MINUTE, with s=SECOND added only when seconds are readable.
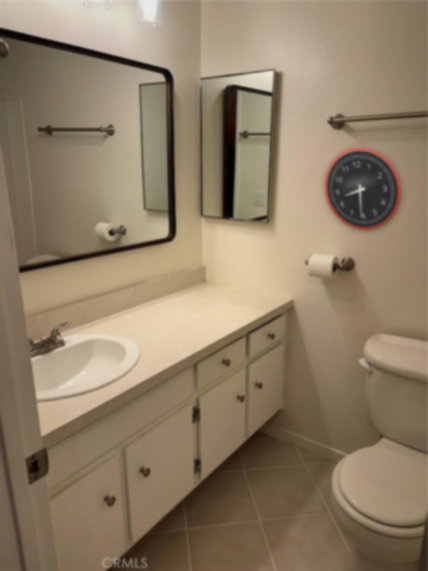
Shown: h=8 m=31
